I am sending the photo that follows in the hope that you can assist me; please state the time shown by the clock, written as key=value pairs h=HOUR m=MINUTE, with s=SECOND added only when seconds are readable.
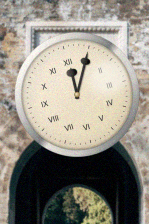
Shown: h=12 m=5
